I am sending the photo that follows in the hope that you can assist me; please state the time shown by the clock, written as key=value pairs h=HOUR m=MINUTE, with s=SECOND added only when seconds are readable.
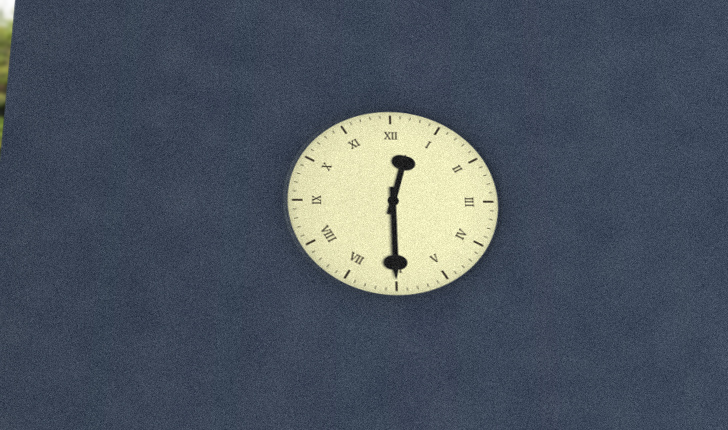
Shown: h=12 m=30
